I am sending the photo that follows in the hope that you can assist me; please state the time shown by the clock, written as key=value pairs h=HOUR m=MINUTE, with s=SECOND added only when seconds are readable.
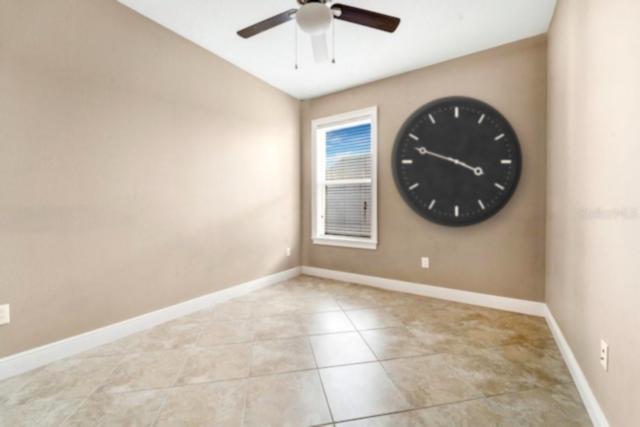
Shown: h=3 m=48
